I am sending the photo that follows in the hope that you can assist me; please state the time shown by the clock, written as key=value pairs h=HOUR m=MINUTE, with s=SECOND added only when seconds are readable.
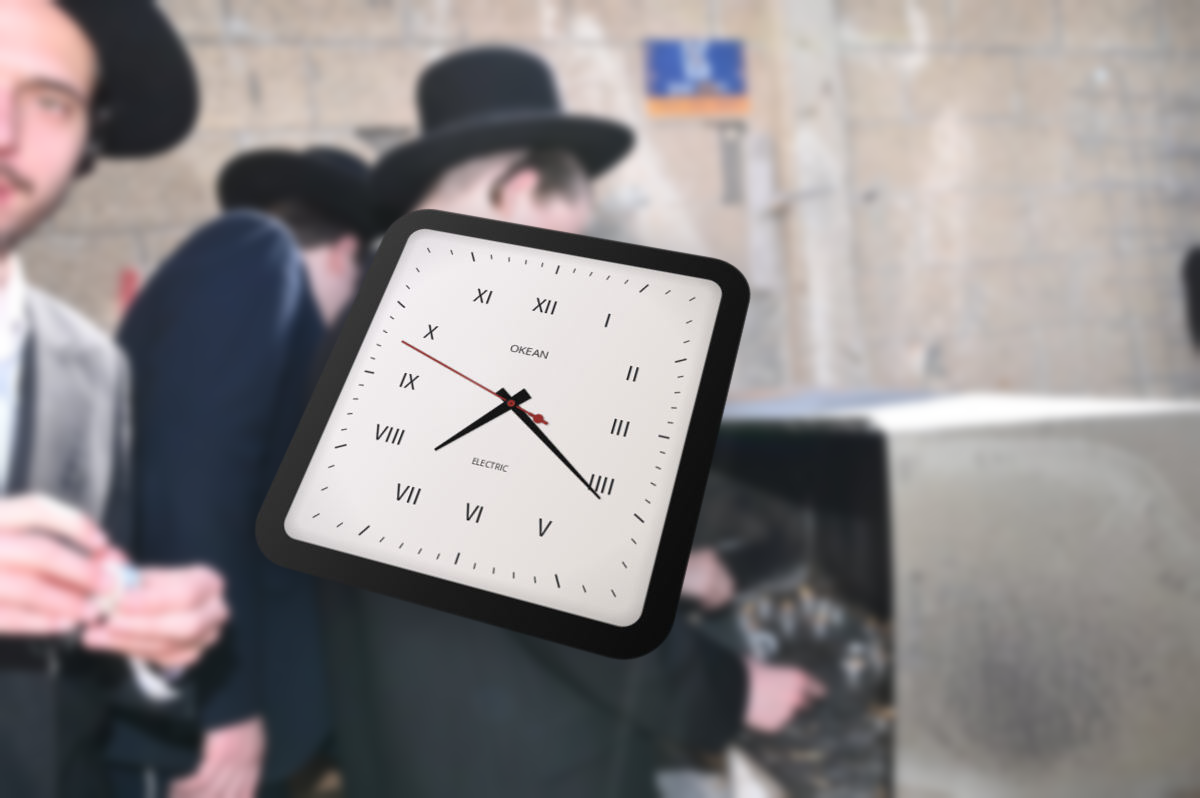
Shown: h=7 m=20 s=48
